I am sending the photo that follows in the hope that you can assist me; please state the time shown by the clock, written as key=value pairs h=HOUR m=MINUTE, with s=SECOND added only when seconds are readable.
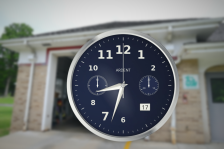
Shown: h=8 m=33
